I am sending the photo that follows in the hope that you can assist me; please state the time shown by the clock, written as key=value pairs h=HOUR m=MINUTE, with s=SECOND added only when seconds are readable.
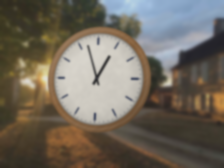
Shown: h=12 m=57
